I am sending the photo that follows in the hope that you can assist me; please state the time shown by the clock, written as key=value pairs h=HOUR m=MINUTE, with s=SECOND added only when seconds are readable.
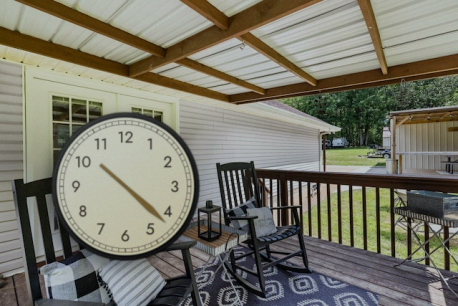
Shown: h=10 m=22
